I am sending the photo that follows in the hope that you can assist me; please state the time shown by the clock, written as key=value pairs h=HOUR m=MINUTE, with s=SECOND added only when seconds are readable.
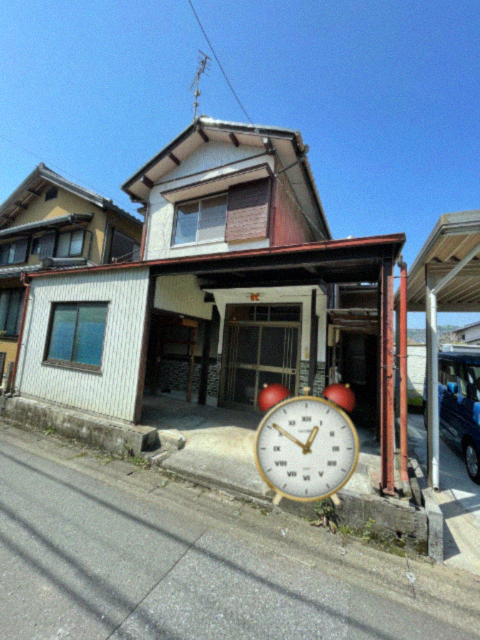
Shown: h=12 m=51
